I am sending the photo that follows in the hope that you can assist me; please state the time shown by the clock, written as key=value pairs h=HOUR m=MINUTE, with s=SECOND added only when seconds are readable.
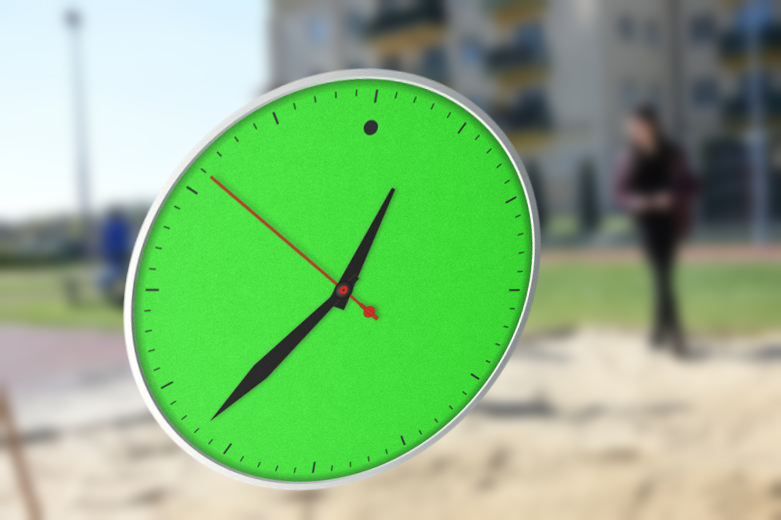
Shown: h=12 m=36 s=51
